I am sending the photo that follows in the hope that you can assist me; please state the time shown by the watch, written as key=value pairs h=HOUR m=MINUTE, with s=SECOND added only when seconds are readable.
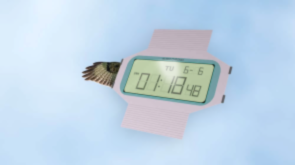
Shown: h=1 m=18 s=48
